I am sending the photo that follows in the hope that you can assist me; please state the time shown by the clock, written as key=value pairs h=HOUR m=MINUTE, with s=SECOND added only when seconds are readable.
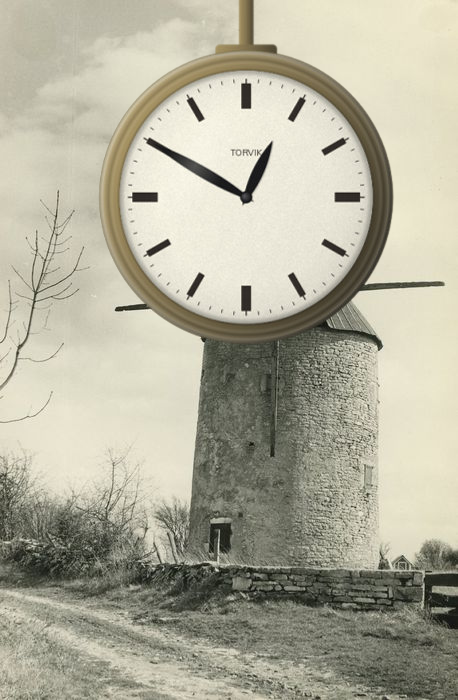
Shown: h=12 m=50
